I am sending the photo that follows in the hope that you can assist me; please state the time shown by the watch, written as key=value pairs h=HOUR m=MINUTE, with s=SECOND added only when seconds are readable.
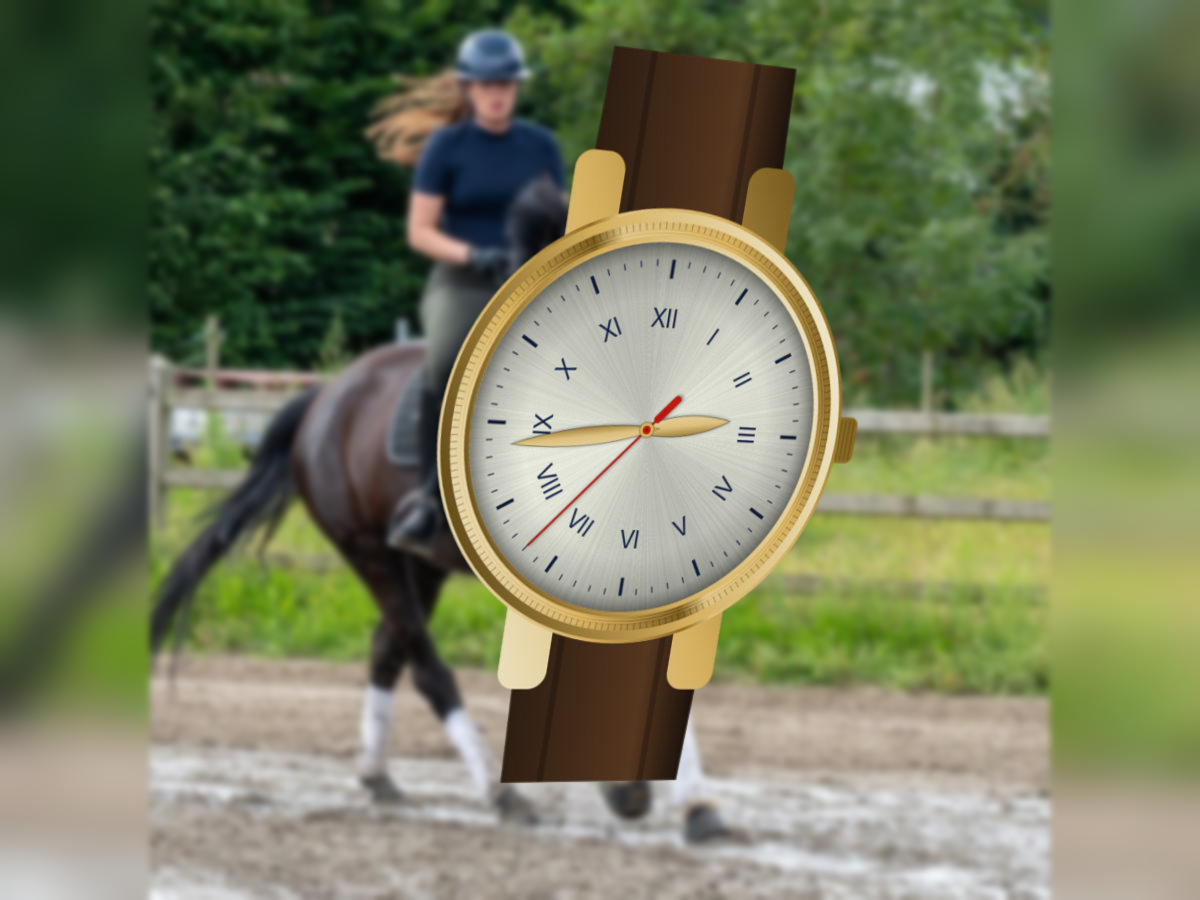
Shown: h=2 m=43 s=37
